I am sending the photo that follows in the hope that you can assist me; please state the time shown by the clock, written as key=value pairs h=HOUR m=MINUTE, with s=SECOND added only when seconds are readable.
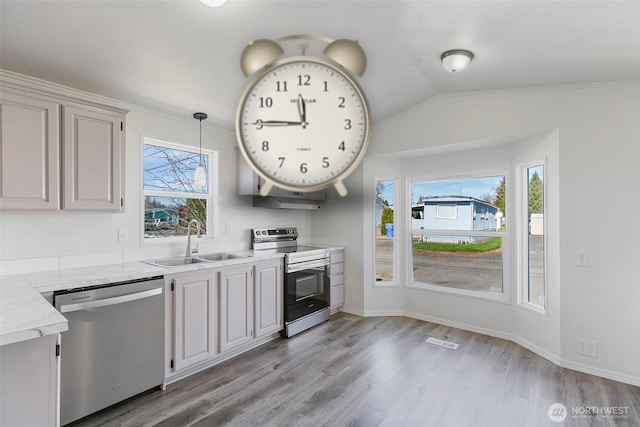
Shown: h=11 m=45
